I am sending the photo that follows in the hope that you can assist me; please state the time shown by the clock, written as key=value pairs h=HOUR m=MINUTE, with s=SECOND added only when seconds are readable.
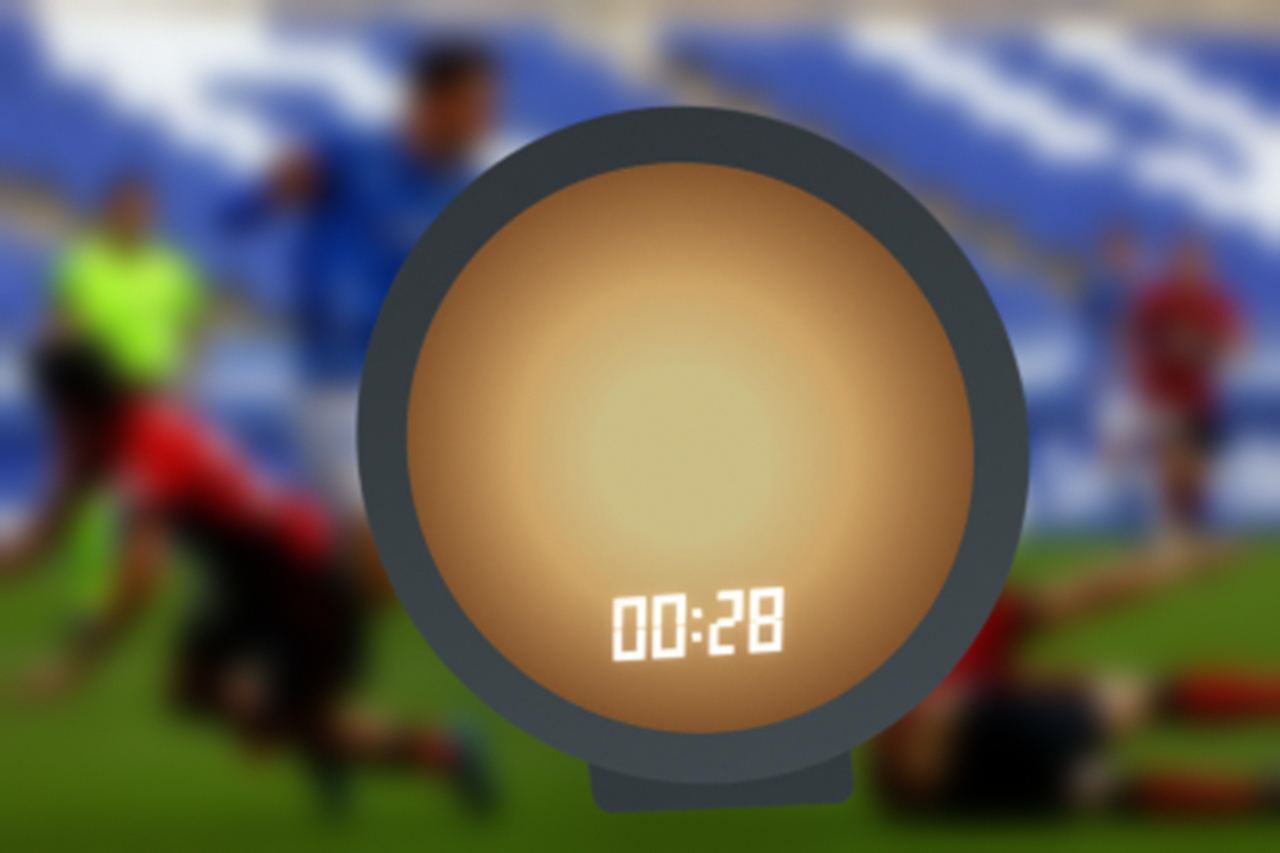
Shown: h=0 m=28
